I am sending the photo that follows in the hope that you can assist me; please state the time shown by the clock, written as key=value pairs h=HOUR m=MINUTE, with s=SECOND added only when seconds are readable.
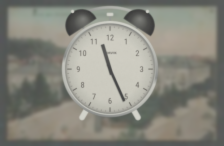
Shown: h=11 m=26
